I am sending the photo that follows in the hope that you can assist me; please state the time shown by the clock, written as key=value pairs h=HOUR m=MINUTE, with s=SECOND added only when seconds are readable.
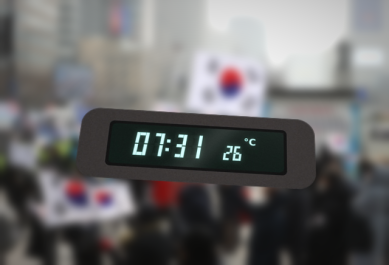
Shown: h=7 m=31
